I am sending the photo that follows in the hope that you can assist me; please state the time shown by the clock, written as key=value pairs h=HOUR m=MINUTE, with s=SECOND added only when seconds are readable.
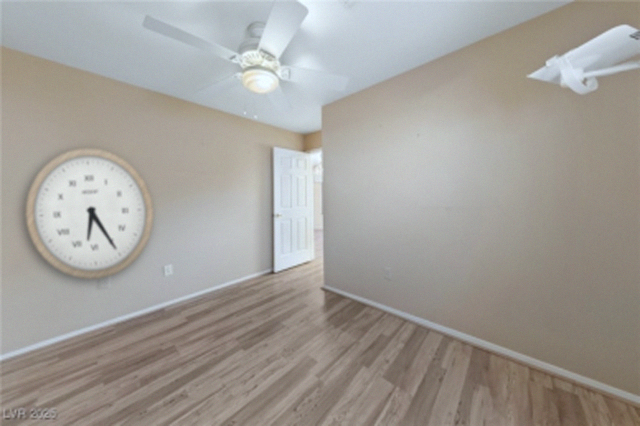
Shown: h=6 m=25
